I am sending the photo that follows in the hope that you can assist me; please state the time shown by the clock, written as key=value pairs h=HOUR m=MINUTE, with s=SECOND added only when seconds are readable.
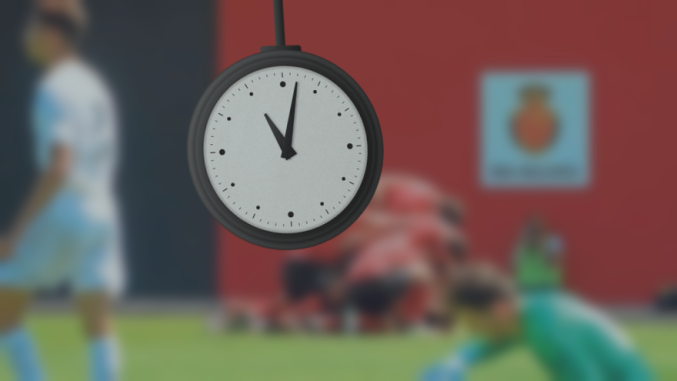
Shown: h=11 m=2
